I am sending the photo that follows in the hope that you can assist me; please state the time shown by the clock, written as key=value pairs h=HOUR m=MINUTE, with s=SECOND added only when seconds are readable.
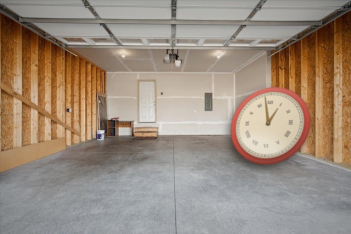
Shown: h=12 m=58
